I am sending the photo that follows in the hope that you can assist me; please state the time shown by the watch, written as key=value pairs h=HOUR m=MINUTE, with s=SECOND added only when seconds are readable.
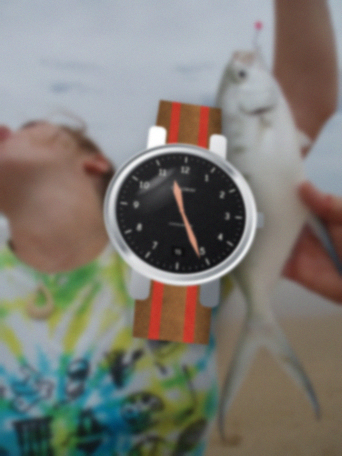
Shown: h=11 m=26
